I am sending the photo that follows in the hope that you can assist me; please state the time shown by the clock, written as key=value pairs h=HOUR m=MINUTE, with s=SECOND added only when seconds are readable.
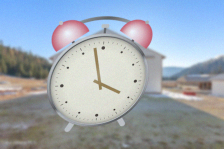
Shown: h=3 m=58
